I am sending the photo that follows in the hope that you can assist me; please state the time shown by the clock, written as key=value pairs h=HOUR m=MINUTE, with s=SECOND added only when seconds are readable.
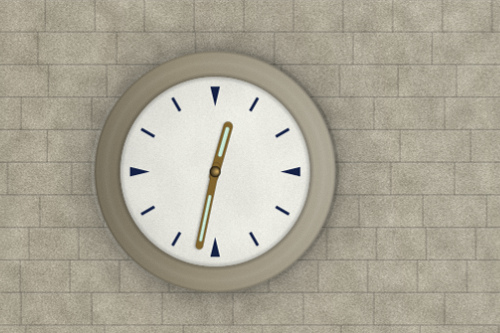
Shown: h=12 m=32
